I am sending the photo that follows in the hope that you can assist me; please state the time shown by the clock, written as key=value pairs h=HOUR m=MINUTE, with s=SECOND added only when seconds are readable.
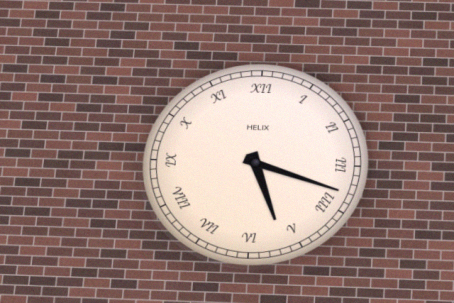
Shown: h=5 m=18
